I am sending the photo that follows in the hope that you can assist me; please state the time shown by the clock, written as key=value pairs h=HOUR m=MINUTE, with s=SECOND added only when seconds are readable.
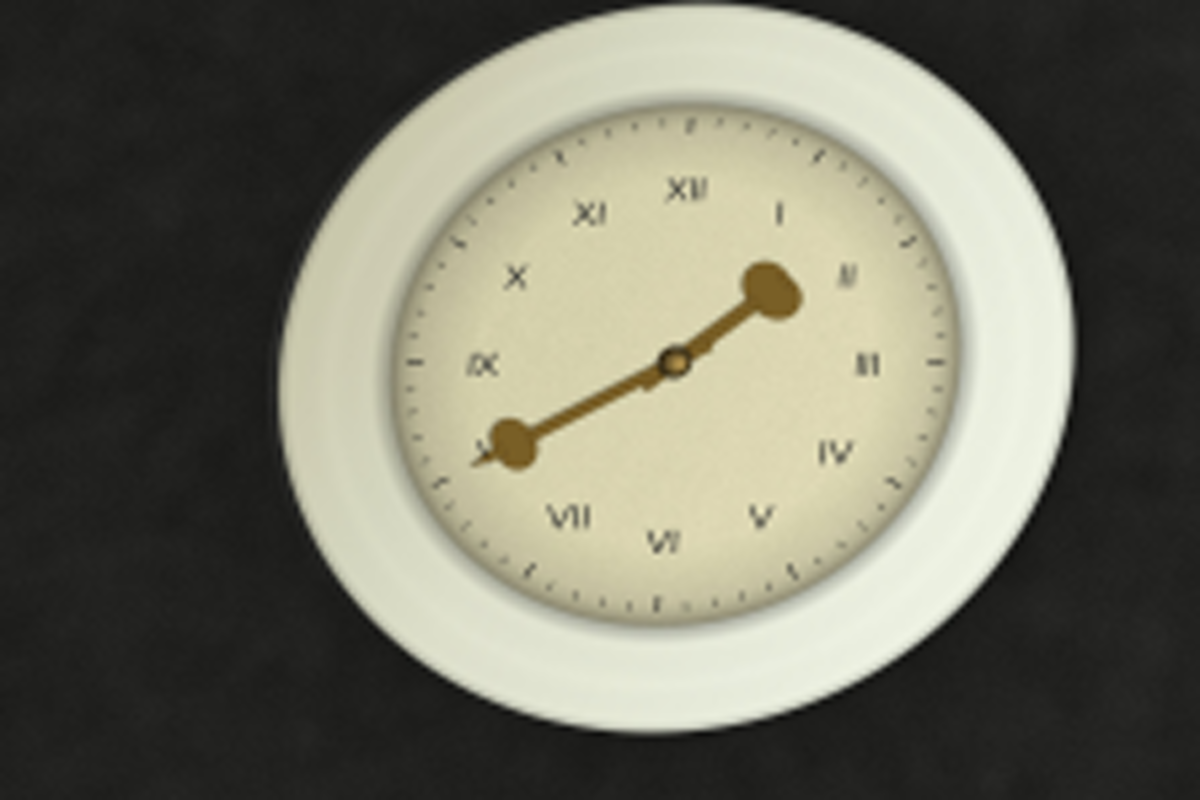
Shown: h=1 m=40
